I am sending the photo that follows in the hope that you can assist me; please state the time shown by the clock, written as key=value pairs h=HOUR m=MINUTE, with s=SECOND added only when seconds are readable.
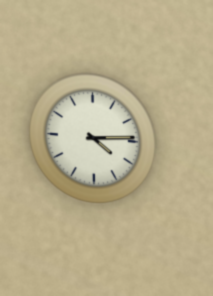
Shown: h=4 m=14
